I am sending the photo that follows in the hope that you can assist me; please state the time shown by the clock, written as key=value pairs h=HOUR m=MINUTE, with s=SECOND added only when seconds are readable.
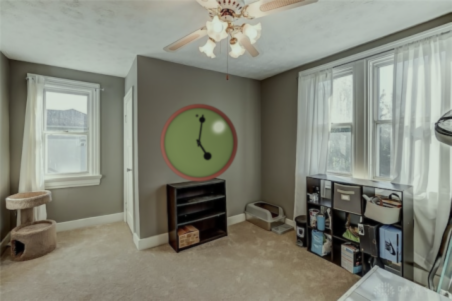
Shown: h=5 m=2
